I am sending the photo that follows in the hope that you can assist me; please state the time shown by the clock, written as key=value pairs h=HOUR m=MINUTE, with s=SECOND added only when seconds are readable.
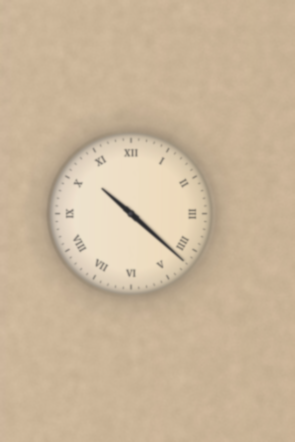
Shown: h=10 m=22
